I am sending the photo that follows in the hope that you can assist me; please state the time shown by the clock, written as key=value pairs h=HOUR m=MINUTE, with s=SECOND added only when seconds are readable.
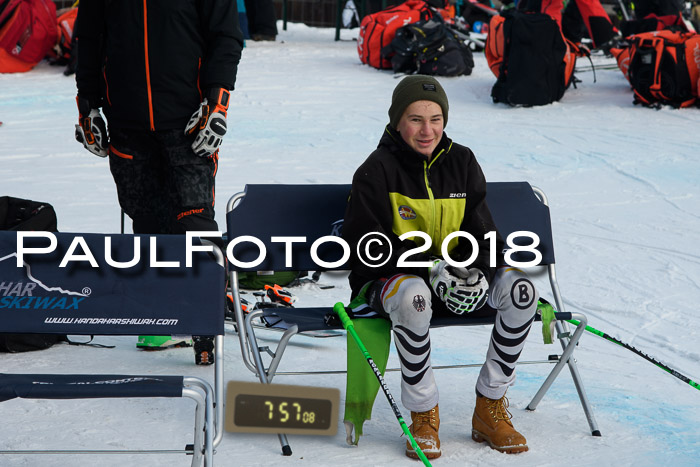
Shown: h=7 m=57 s=8
